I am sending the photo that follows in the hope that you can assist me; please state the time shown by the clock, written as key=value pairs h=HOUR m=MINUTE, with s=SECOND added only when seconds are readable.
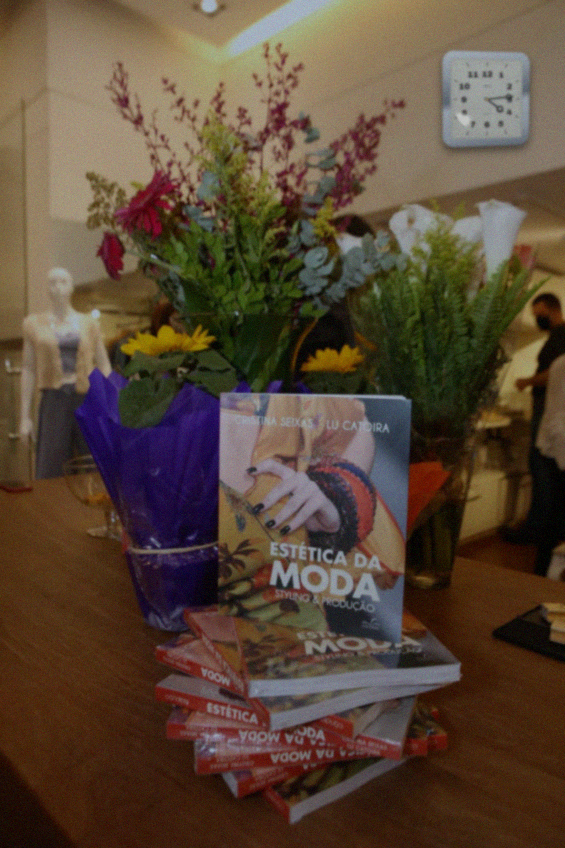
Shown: h=4 m=14
